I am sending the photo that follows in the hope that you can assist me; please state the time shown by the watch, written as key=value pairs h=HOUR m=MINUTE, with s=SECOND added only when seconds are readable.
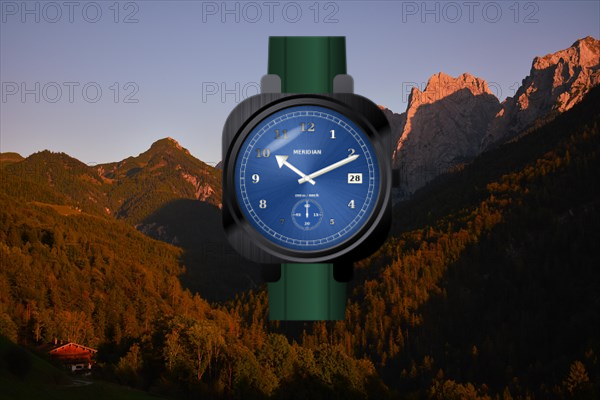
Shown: h=10 m=11
